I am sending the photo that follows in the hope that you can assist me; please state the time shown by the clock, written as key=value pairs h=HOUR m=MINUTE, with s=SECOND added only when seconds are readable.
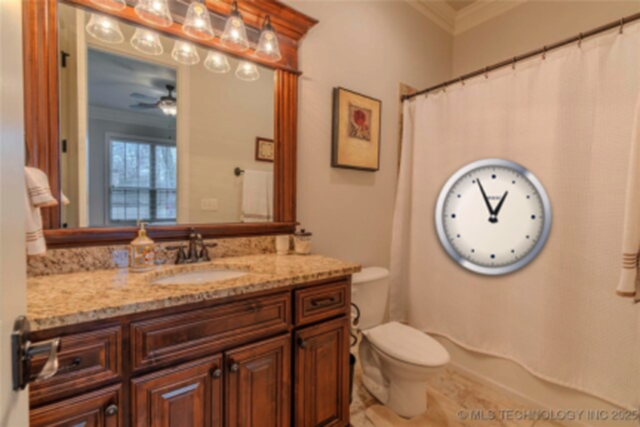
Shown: h=12 m=56
